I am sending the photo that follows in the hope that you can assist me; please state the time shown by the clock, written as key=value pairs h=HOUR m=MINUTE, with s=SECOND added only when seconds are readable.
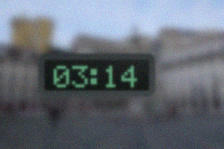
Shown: h=3 m=14
